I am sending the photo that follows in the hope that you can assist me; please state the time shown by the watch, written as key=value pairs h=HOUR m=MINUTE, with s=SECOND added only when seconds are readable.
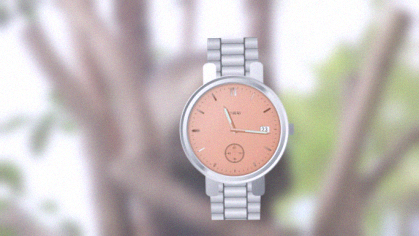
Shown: h=11 m=16
